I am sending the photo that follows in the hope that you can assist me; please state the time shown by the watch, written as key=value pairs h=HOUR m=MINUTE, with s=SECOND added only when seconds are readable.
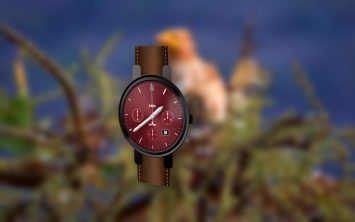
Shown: h=1 m=39
